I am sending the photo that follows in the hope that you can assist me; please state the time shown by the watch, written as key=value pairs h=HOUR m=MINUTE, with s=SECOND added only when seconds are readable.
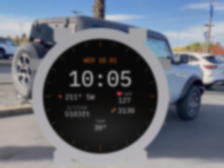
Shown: h=10 m=5
